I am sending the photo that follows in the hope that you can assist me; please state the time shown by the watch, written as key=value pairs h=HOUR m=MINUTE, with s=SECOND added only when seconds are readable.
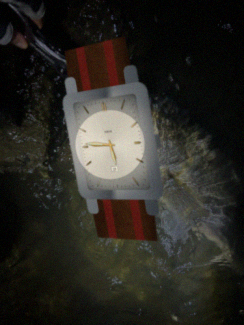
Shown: h=5 m=46
